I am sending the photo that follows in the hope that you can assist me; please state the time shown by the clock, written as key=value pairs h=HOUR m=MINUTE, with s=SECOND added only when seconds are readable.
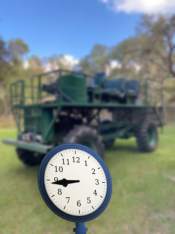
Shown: h=8 m=44
